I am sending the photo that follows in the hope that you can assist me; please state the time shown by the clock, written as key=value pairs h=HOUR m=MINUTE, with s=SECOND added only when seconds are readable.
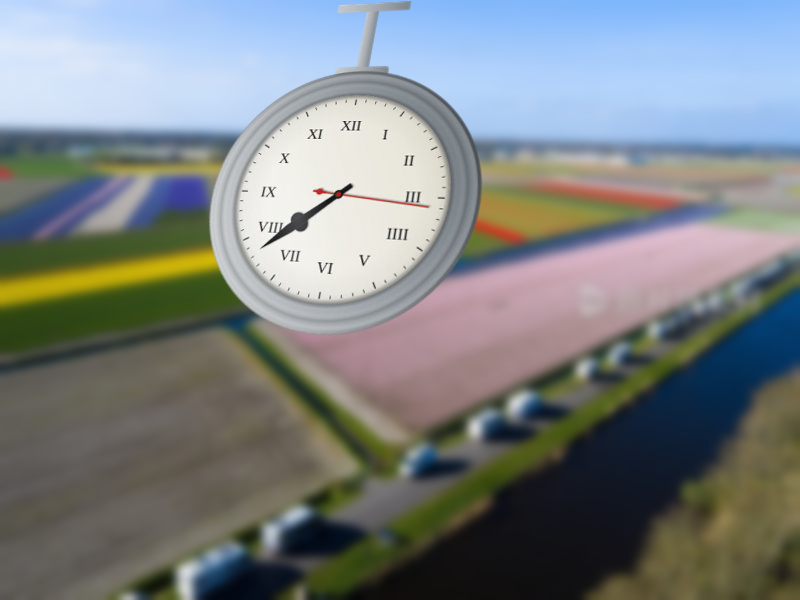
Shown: h=7 m=38 s=16
